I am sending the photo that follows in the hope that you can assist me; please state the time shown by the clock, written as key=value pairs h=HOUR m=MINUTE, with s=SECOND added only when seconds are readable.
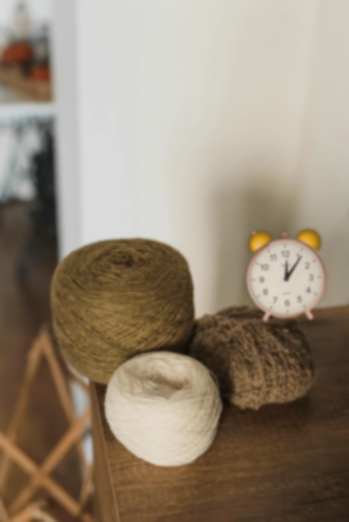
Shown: h=12 m=6
